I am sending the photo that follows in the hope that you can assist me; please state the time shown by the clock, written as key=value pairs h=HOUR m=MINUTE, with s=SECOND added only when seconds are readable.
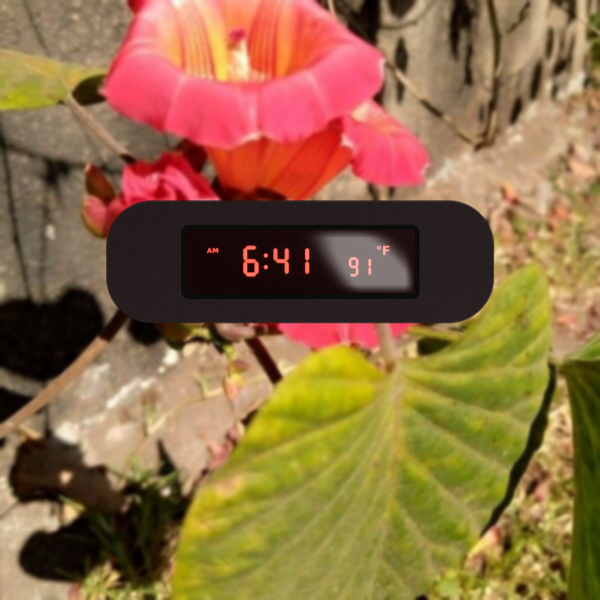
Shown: h=6 m=41
